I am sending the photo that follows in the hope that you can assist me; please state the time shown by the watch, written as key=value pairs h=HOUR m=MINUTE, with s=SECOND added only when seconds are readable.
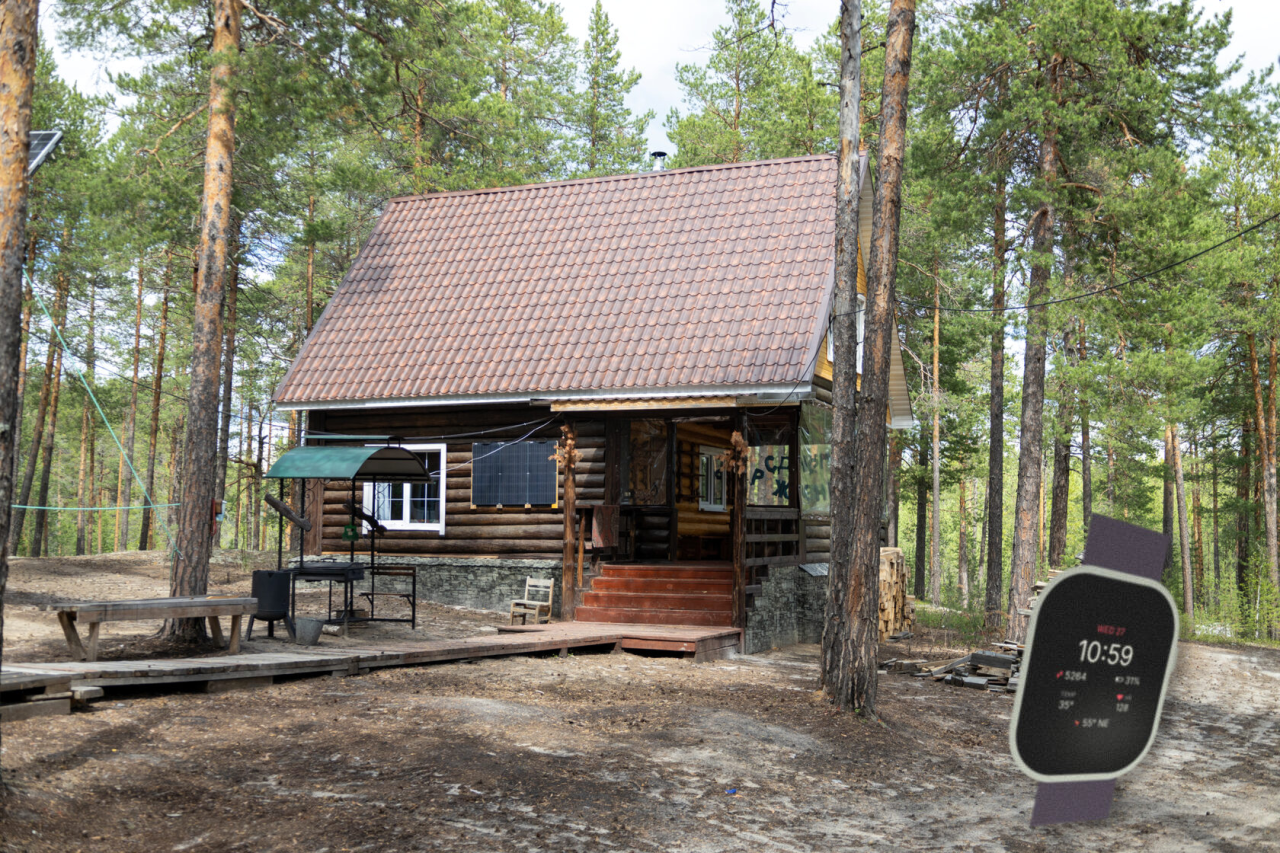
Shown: h=10 m=59
